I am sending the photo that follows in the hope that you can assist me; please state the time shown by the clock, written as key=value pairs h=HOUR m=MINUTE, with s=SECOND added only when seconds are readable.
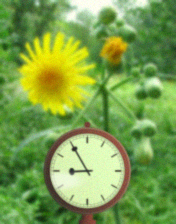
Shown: h=8 m=55
